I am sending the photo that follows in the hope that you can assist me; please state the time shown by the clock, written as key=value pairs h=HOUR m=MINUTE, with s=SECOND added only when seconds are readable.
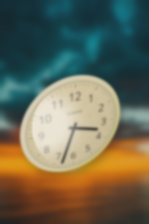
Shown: h=3 m=33
